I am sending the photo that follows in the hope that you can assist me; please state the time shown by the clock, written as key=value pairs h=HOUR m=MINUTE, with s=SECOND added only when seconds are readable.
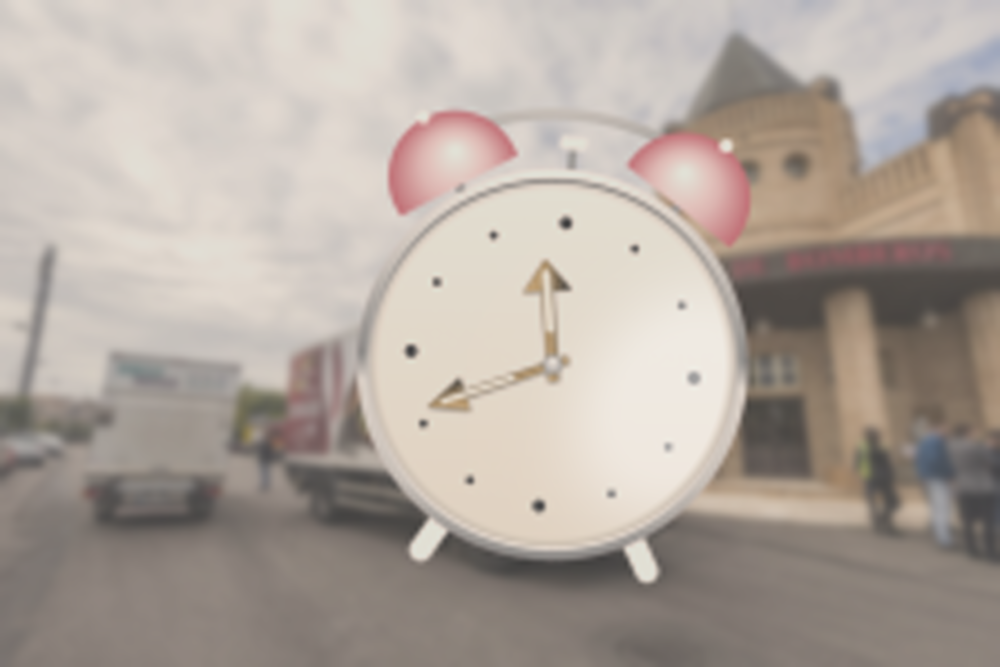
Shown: h=11 m=41
